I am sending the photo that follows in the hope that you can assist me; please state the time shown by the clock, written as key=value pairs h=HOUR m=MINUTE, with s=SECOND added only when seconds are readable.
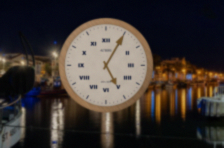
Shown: h=5 m=5
